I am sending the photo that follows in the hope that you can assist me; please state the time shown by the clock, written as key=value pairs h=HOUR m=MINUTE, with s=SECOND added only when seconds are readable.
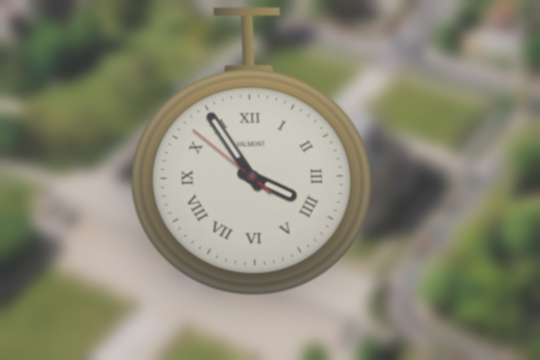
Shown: h=3 m=54 s=52
